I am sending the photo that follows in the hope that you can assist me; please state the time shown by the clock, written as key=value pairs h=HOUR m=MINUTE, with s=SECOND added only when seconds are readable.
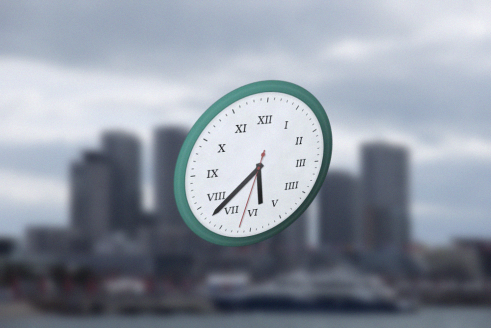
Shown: h=5 m=37 s=32
